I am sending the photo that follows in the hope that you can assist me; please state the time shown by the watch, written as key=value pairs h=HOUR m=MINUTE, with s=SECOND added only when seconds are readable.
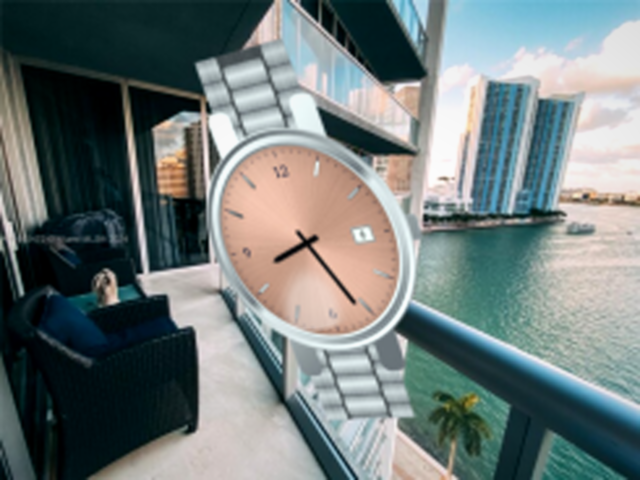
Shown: h=8 m=26
